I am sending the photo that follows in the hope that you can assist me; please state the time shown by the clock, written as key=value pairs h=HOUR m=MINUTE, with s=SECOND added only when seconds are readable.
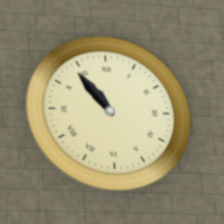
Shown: h=10 m=54
